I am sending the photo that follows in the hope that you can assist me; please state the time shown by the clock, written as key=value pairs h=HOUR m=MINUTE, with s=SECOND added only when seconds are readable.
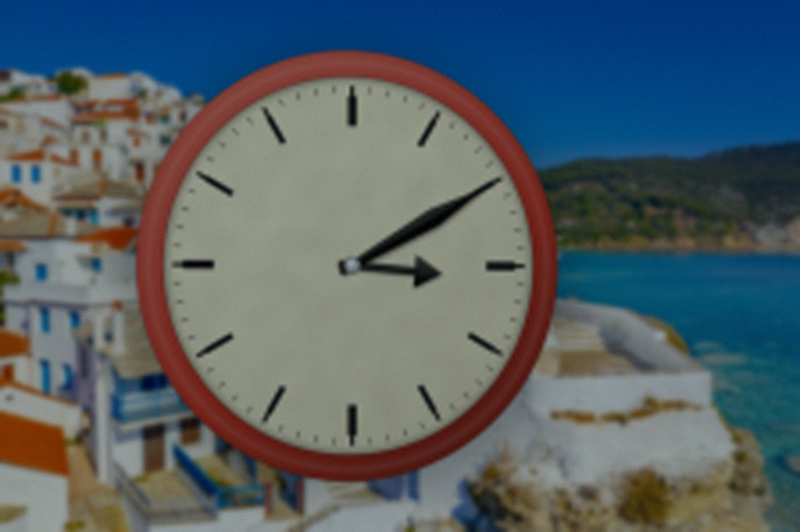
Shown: h=3 m=10
